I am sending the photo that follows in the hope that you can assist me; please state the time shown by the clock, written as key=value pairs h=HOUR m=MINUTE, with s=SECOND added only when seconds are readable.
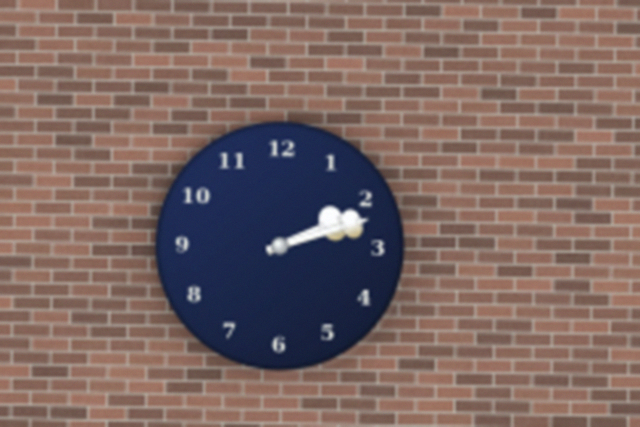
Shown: h=2 m=12
